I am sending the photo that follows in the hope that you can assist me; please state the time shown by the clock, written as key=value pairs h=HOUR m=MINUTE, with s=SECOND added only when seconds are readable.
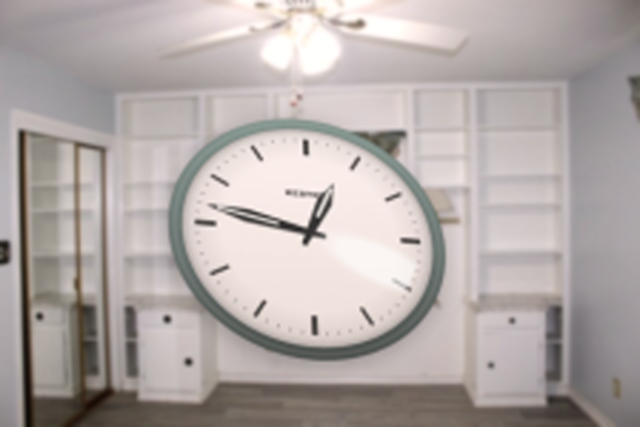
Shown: h=12 m=47
